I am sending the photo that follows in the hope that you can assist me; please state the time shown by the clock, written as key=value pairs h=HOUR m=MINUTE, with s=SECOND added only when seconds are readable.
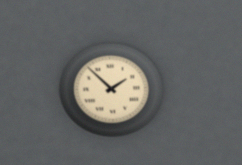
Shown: h=1 m=53
